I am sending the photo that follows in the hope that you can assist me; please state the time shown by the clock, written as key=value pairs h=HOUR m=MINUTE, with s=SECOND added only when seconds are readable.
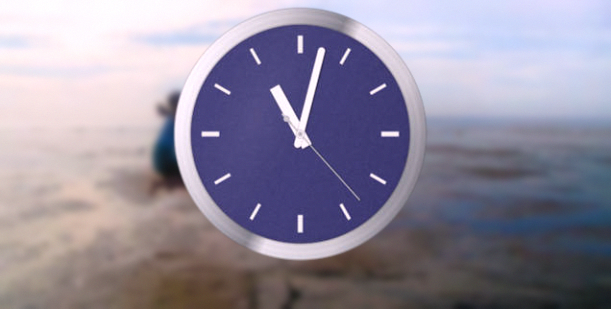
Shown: h=11 m=2 s=23
